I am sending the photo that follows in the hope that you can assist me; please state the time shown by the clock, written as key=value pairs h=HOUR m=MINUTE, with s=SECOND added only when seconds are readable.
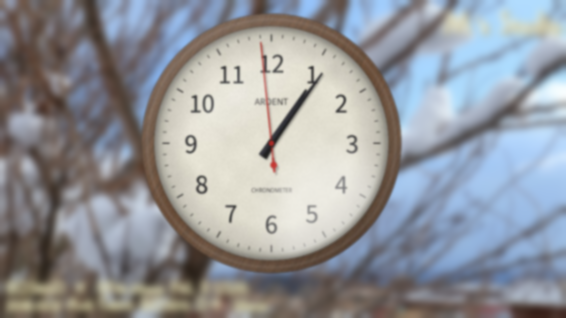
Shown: h=1 m=5 s=59
